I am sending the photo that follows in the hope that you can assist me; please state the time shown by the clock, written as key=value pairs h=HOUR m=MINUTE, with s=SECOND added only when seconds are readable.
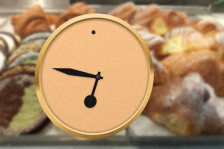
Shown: h=6 m=48
